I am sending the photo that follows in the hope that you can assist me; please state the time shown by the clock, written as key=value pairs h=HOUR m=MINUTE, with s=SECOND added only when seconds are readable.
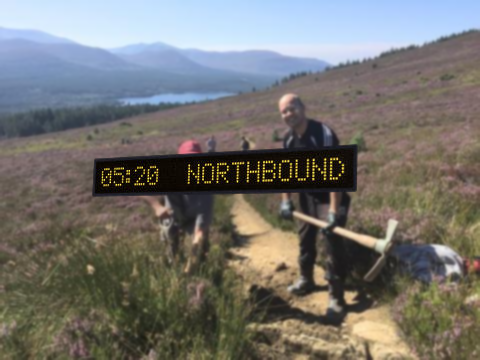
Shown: h=5 m=20
